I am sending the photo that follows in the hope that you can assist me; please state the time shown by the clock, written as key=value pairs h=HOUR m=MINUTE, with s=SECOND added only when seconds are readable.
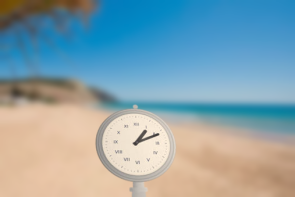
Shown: h=1 m=11
